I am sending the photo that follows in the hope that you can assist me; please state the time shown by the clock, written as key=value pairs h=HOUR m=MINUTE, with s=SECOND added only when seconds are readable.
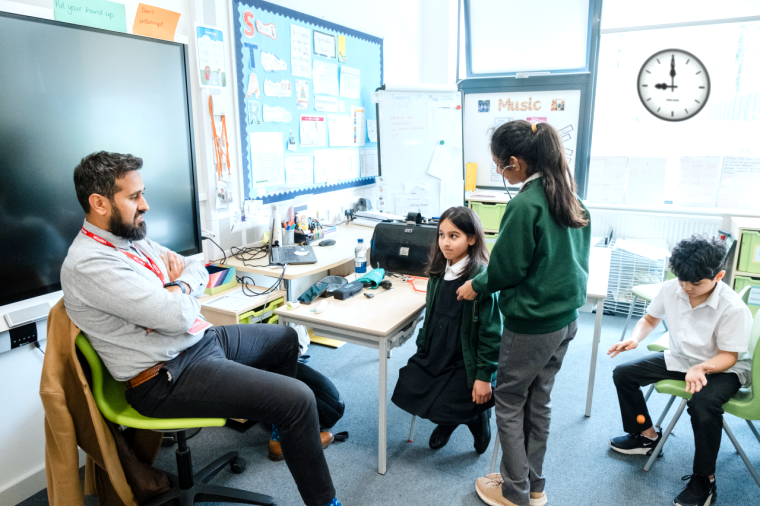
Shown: h=9 m=0
